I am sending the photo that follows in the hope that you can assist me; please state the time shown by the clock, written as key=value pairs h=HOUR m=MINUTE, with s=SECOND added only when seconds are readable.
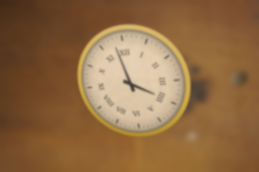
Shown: h=3 m=58
